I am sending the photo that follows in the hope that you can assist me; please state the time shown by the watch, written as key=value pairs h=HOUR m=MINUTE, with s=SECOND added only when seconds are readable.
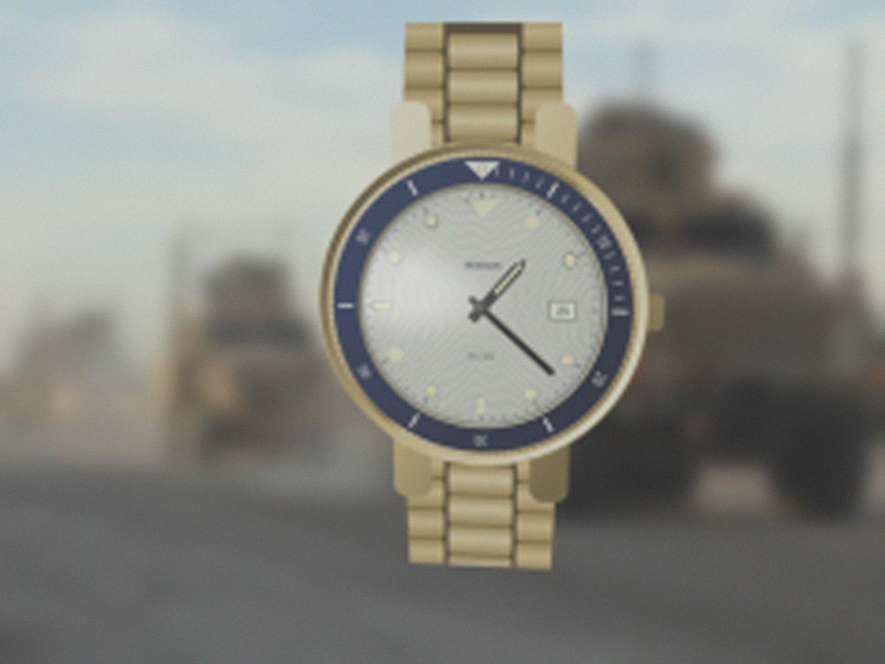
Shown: h=1 m=22
